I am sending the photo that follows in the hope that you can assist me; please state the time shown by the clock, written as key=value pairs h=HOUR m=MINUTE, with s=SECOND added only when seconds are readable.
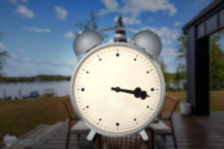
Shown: h=3 m=17
